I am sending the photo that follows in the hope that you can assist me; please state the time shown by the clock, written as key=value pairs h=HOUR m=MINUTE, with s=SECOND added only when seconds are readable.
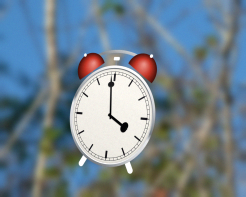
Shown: h=3 m=59
